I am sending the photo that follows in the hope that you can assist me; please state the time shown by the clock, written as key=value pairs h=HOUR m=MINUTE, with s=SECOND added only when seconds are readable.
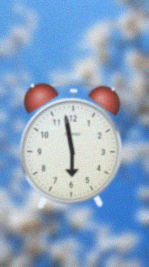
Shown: h=5 m=58
